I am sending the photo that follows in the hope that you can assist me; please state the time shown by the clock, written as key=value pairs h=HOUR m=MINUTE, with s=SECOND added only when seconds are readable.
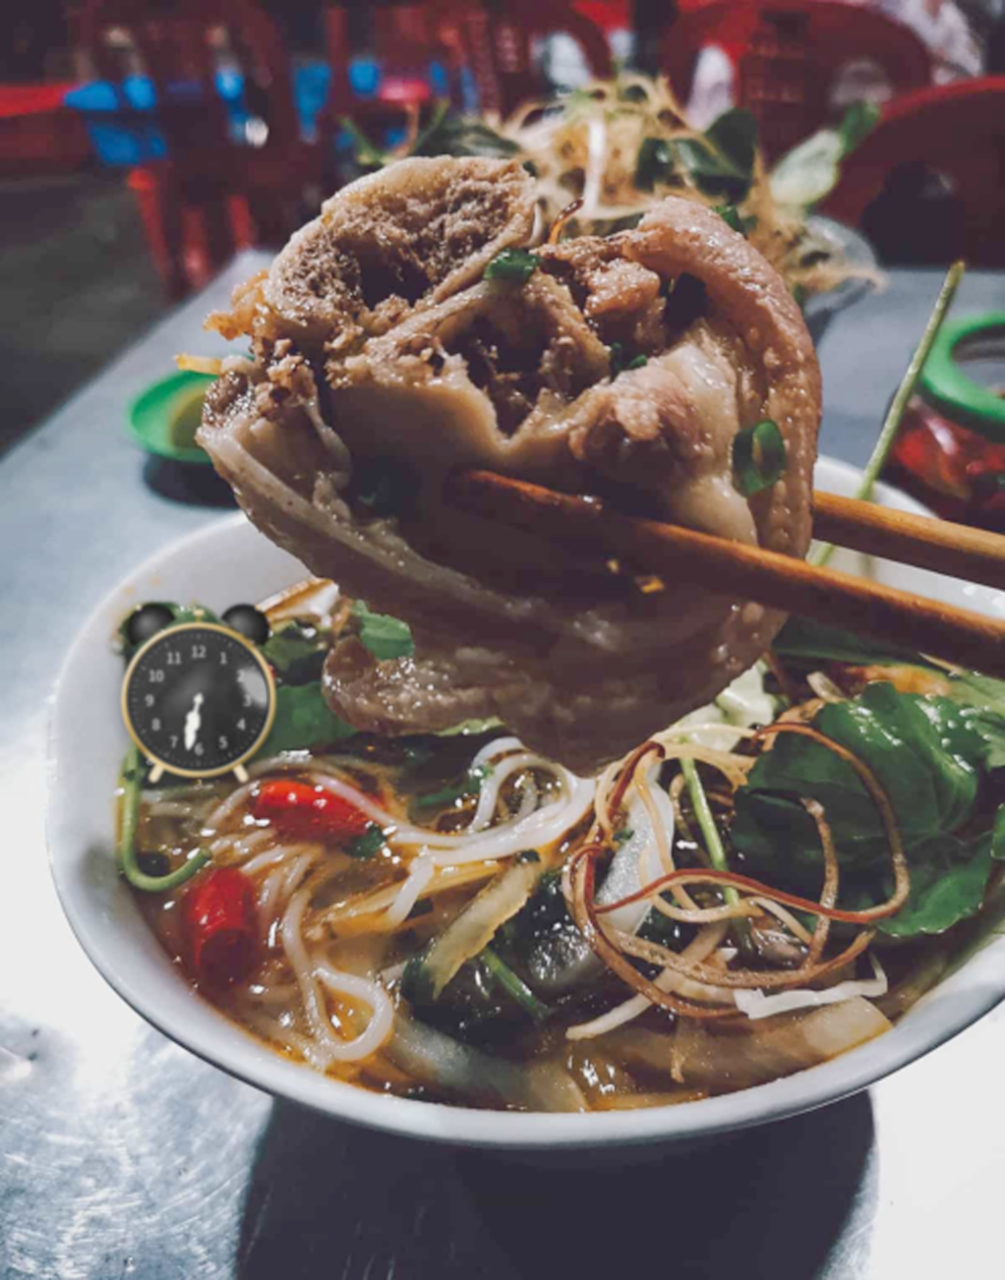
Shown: h=6 m=32
